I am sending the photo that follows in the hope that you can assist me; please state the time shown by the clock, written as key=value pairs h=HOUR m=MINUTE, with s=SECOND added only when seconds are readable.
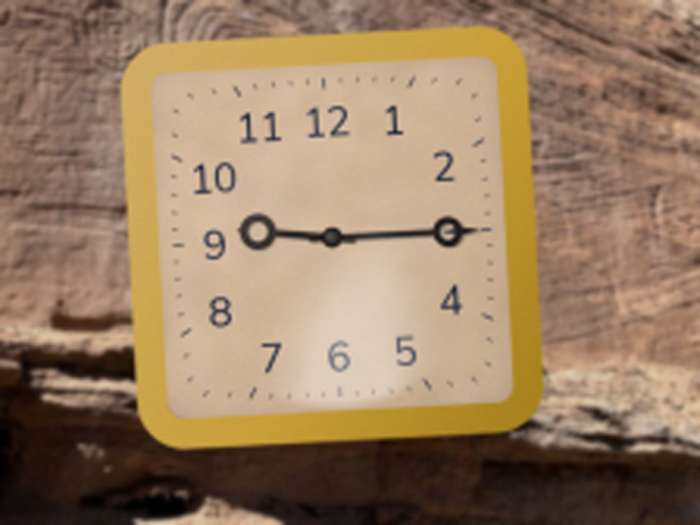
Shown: h=9 m=15
